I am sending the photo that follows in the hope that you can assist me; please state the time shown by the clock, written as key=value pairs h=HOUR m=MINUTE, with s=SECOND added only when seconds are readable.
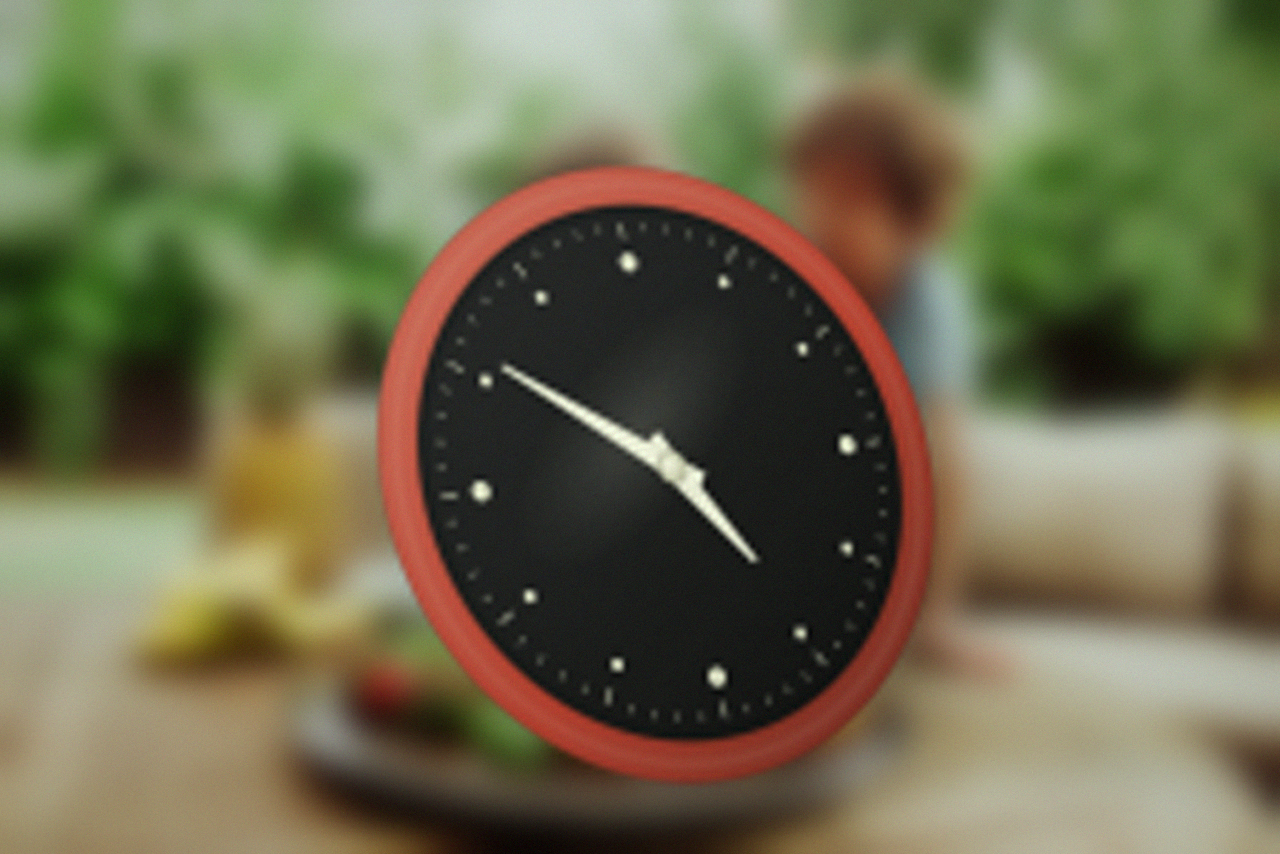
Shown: h=4 m=51
